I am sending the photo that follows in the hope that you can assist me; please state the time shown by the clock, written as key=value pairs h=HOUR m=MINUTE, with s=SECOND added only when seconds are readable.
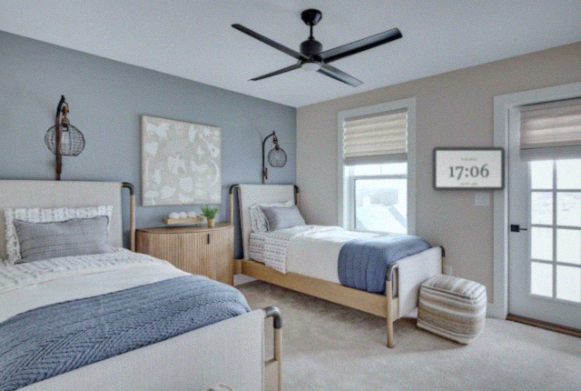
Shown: h=17 m=6
